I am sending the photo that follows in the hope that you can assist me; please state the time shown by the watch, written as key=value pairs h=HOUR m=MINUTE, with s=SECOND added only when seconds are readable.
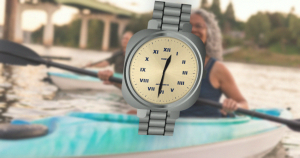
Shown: h=12 m=31
